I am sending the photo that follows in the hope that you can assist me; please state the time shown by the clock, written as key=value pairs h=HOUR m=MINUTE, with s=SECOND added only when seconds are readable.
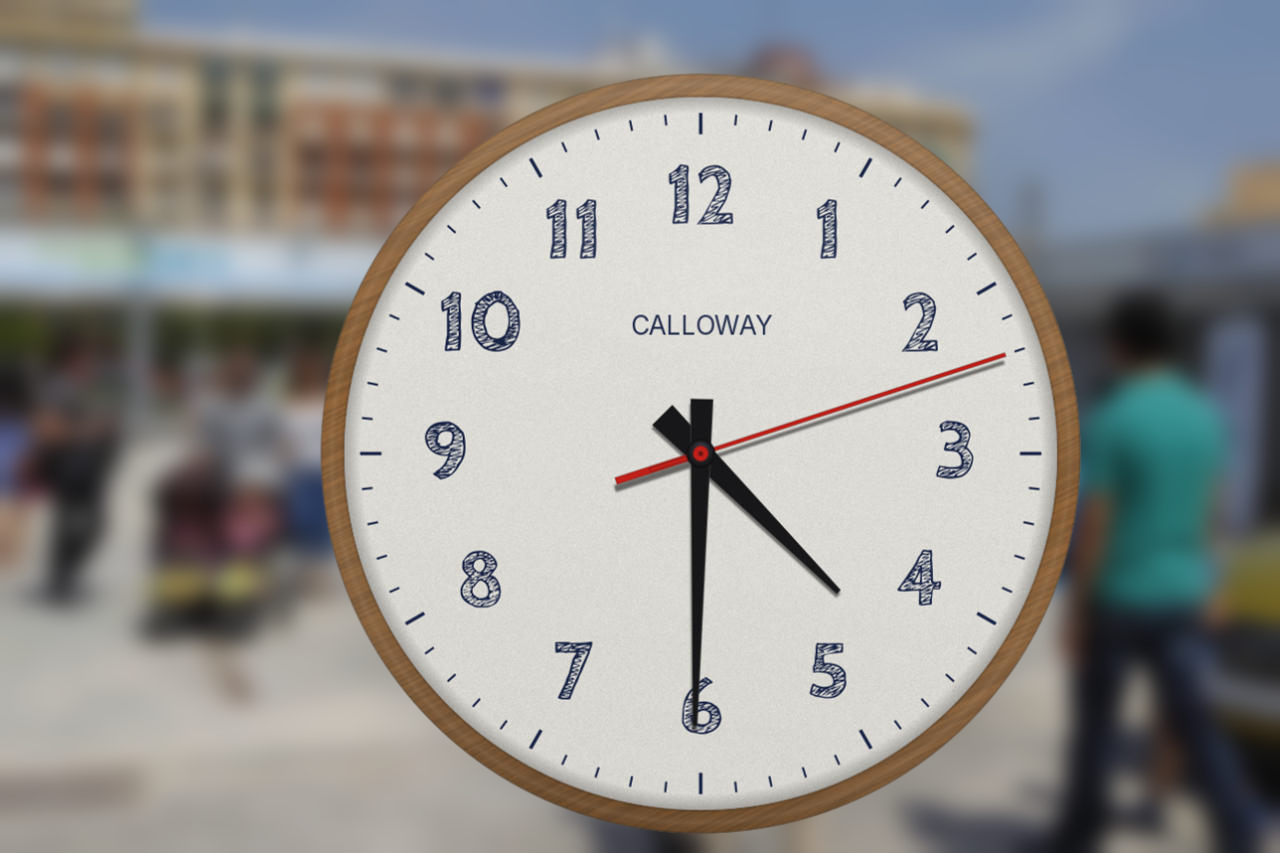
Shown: h=4 m=30 s=12
